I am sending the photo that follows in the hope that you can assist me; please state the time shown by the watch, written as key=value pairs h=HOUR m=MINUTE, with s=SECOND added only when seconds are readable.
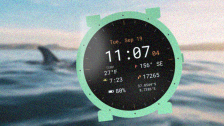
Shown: h=11 m=7
